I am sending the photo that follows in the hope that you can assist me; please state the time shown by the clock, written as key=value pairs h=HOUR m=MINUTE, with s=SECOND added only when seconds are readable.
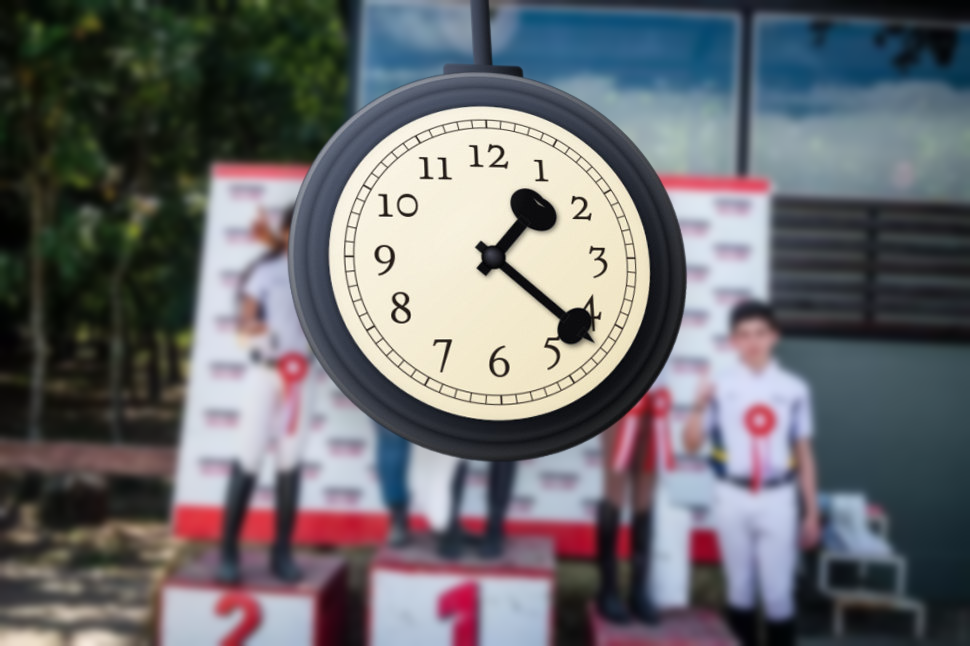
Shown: h=1 m=22
